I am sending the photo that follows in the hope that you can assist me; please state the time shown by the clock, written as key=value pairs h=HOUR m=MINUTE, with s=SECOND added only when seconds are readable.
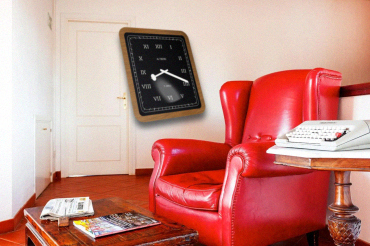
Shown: h=8 m=19
